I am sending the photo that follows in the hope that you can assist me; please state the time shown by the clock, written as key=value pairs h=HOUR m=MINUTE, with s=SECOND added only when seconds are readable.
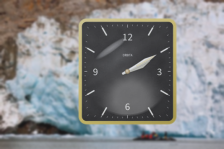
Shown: h=2 m=10
